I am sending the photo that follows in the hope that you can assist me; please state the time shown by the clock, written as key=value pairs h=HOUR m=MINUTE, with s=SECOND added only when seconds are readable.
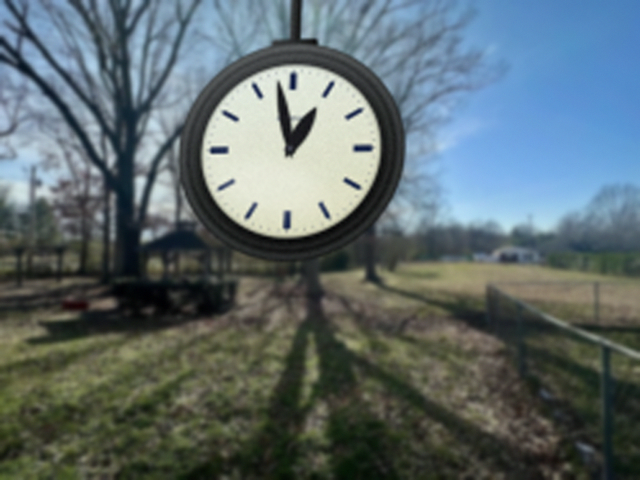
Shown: h=12 m=58
